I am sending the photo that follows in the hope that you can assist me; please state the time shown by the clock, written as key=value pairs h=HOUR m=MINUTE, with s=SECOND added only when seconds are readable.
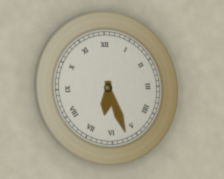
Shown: h=6 m=27
